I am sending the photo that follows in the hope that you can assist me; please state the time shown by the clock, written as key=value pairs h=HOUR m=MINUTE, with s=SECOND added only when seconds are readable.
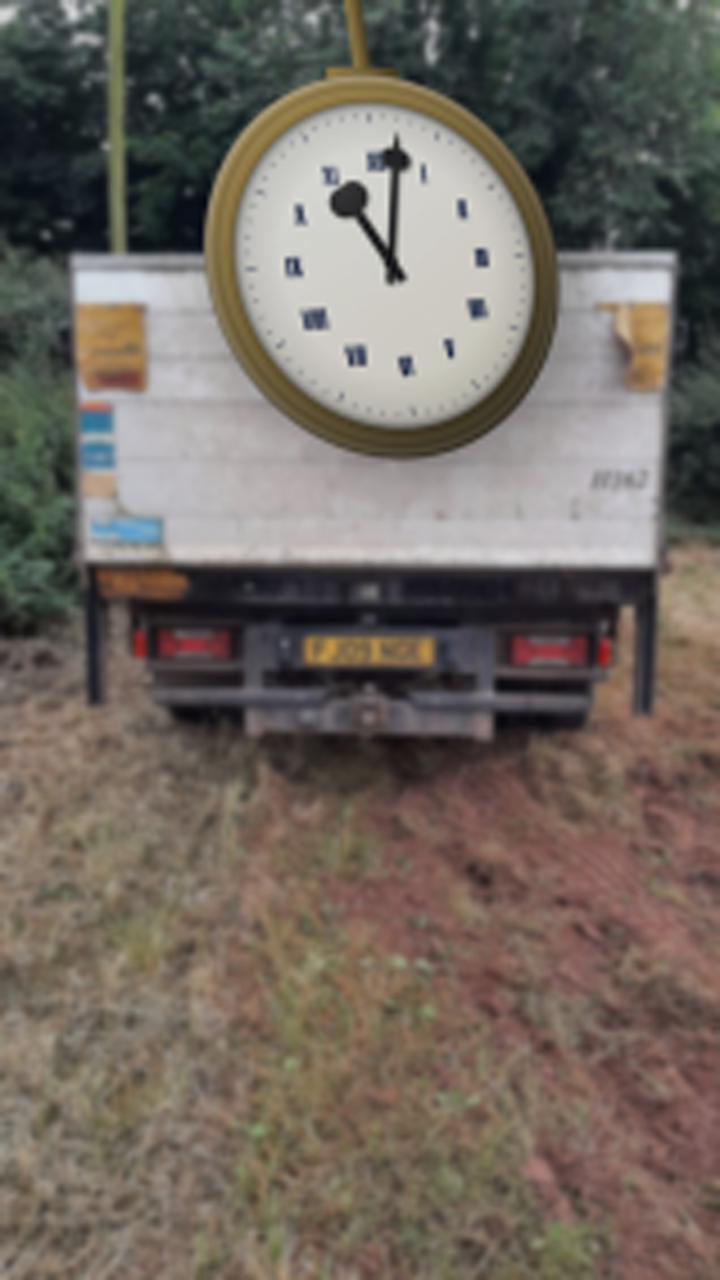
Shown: h=11 m=2
